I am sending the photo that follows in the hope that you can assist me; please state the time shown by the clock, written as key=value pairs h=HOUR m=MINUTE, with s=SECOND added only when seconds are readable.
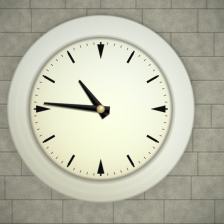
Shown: h=10 m=46
